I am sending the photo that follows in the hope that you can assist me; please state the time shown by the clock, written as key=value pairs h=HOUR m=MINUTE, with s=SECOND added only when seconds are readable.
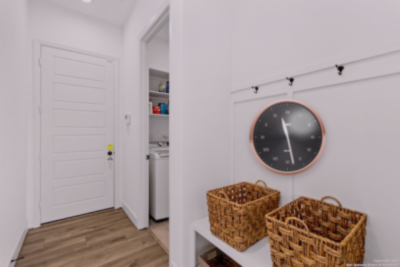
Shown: h=11 m=28
